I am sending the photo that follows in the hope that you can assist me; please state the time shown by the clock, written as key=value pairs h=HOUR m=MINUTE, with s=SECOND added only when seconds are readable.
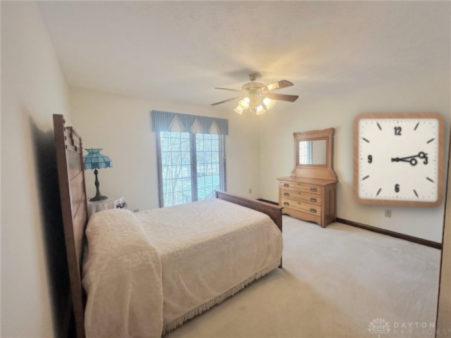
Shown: h=3 m=13
